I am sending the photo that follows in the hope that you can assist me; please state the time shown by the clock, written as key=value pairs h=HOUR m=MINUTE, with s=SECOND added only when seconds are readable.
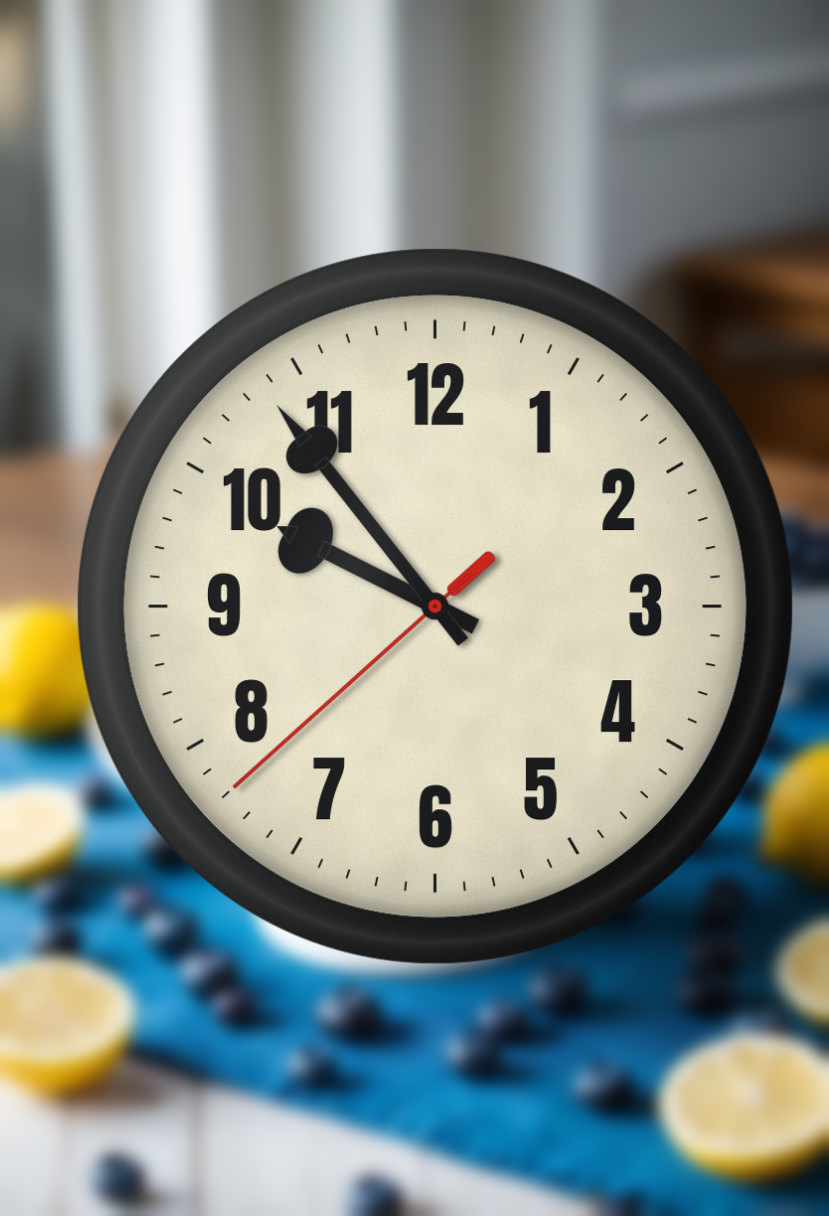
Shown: h=9 m=53 s=38
